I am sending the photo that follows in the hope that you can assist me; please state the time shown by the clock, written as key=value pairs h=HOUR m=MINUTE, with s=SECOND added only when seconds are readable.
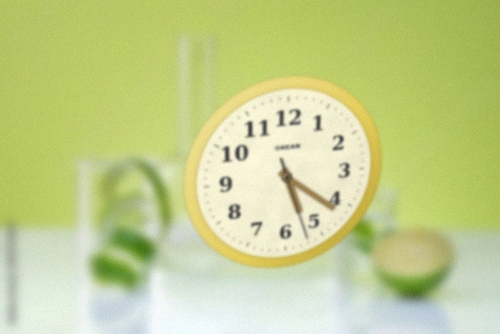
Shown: h=5 m=21 s=27
